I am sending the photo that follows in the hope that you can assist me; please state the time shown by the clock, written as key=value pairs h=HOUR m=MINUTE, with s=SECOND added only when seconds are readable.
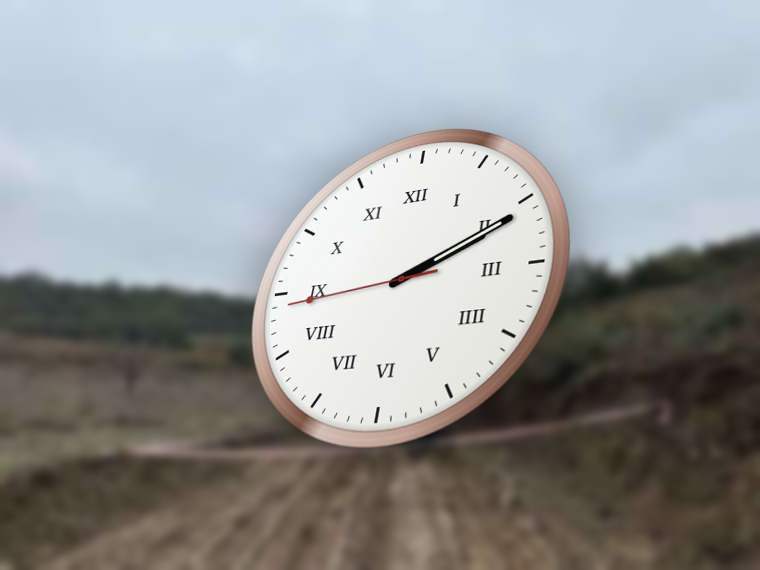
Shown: h=2 m=10 s=44
